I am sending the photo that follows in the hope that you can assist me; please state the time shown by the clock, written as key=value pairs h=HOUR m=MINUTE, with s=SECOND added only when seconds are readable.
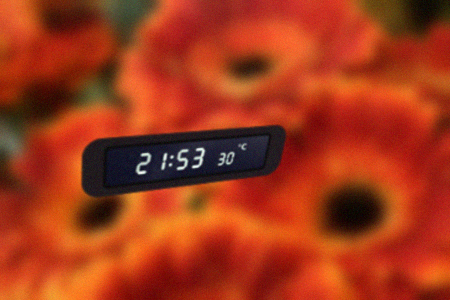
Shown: h=21 m=53
